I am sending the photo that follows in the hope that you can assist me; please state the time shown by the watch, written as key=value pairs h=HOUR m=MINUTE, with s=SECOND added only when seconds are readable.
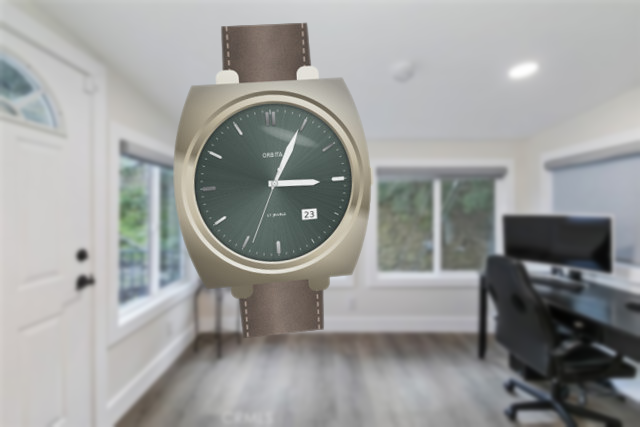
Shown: h=3 m=4 s=34
